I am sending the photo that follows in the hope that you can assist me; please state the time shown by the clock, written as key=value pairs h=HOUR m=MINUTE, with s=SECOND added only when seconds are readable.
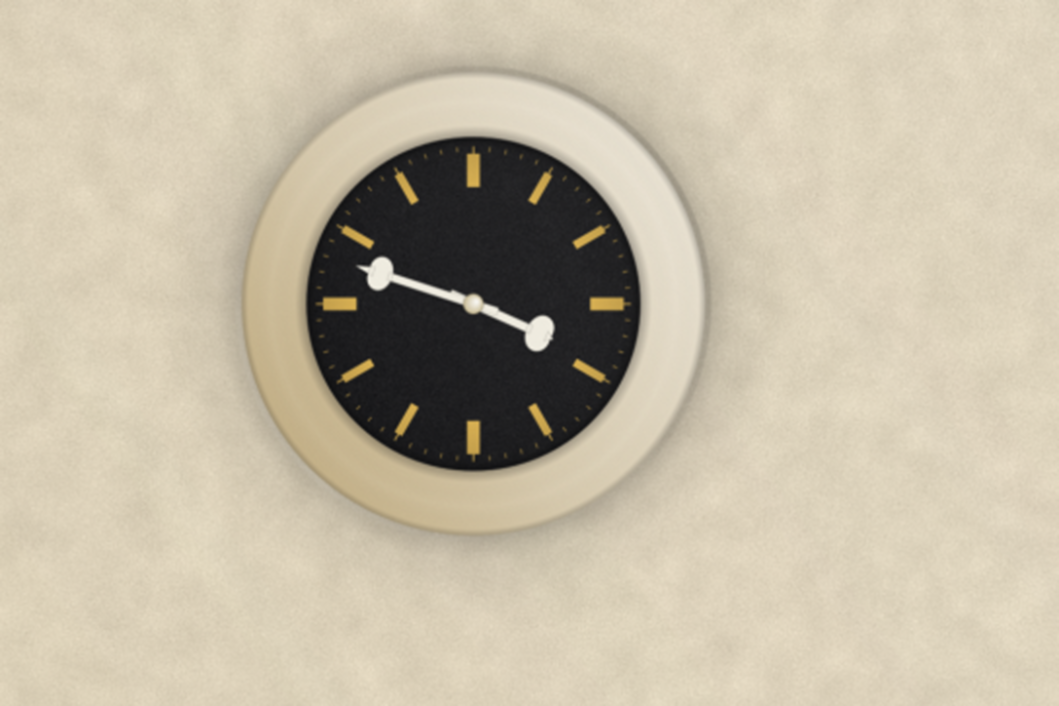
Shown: h=3 m=48
